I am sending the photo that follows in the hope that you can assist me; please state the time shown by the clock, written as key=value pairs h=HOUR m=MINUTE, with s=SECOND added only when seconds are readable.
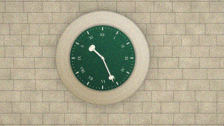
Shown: h=10 m=26
